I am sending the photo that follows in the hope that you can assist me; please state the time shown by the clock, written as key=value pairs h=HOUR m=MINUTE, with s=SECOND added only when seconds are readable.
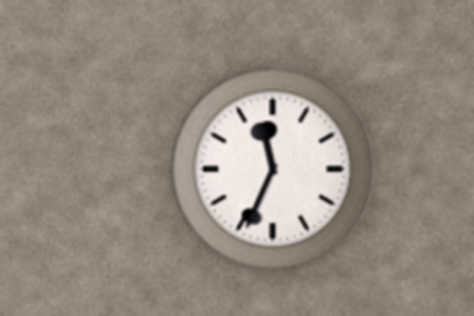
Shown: h=11 m=34
